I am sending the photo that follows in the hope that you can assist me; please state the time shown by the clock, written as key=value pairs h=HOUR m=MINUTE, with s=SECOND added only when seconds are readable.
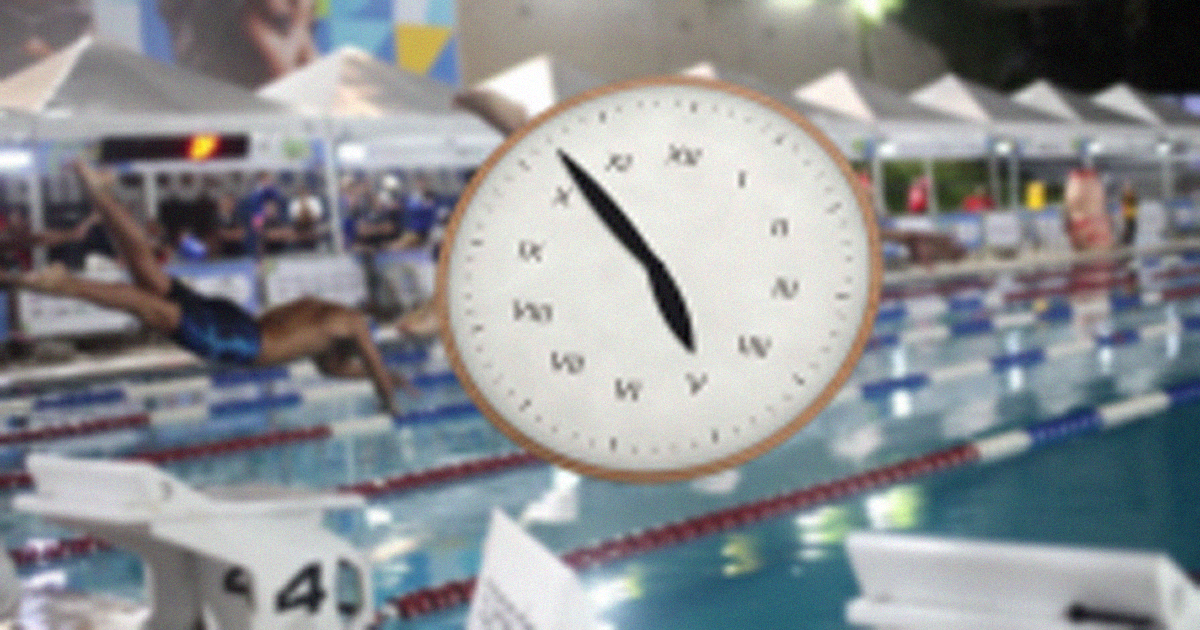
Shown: h=4 m=52
